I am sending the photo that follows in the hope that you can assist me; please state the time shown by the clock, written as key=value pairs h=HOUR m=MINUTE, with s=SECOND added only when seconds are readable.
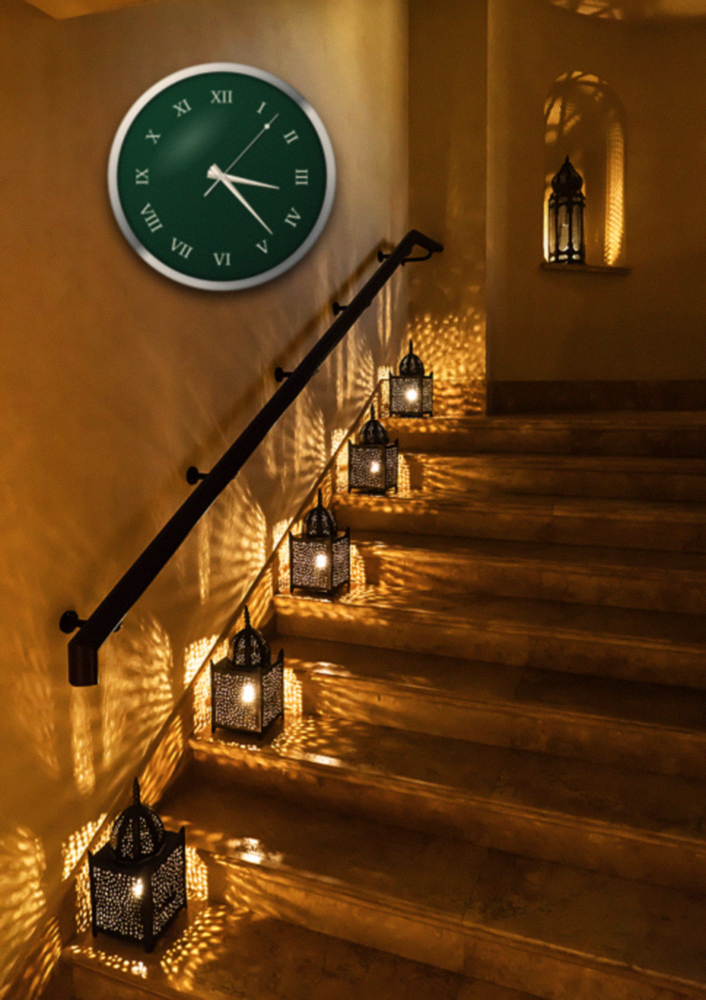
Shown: h=3 m=23 s=7
